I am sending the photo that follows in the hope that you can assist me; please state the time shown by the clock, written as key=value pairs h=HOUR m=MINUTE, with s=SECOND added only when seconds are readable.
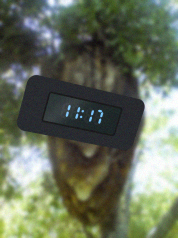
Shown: h=11 m=17
